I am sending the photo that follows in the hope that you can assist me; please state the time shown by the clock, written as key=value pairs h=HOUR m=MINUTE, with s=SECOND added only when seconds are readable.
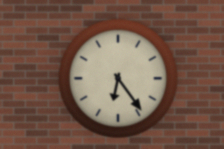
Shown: h=6 m=24
